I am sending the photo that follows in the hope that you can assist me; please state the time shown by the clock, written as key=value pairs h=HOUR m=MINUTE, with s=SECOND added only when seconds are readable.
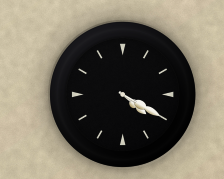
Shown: h=4 m=20
